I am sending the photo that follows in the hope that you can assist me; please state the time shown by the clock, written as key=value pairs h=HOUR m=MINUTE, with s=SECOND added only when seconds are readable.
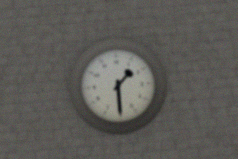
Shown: h=1 m=30
